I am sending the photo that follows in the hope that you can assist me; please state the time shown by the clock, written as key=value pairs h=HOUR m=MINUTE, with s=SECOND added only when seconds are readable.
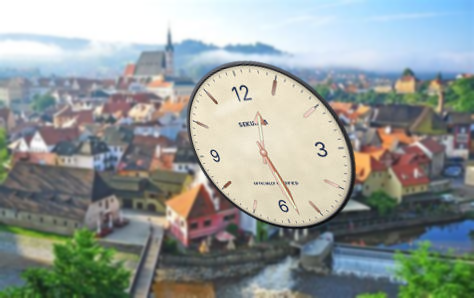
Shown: h=12 m=28
